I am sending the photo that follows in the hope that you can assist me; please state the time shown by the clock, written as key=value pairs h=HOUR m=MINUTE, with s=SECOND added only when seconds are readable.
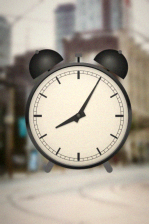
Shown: h=8 m=5
